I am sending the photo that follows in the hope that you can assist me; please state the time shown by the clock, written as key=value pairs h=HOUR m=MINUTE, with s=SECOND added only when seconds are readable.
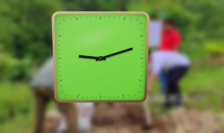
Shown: h=9 m=12
